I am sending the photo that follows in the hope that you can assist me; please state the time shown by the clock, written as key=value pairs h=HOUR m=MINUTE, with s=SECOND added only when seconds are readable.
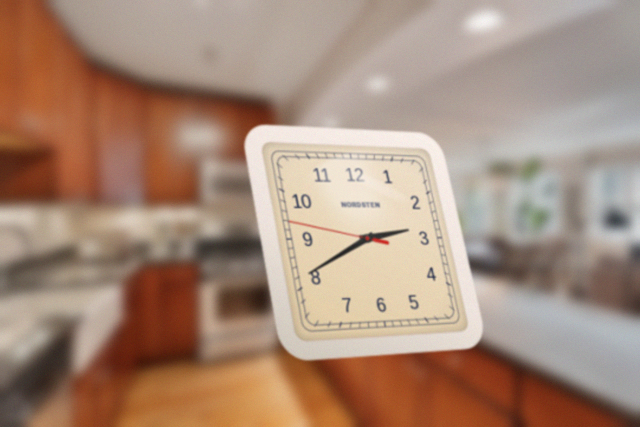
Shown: h=2 m=40 s=47
